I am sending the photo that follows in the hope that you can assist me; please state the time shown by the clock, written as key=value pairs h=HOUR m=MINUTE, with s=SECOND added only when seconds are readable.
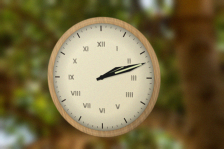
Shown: h=2 m=12
